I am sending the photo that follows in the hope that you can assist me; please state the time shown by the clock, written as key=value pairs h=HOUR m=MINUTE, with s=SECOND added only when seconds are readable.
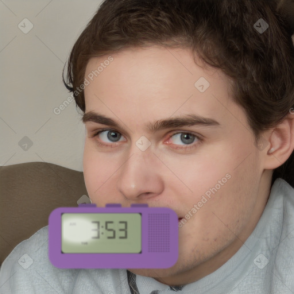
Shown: h=3 m=53
